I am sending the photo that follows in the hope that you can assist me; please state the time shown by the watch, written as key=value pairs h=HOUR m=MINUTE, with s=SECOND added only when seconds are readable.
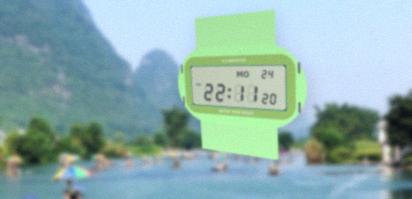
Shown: h=22 m=11
